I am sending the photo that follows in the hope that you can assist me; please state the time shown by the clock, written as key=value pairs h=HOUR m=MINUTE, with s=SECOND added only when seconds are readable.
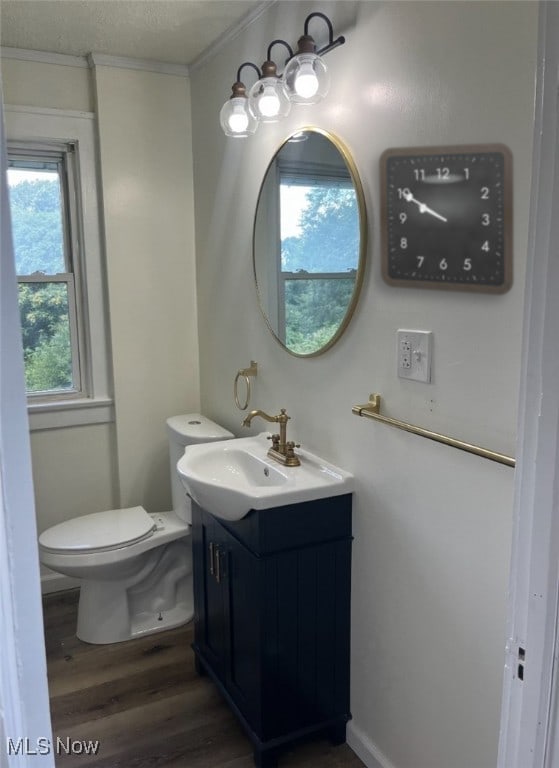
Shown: h=9 m=50
